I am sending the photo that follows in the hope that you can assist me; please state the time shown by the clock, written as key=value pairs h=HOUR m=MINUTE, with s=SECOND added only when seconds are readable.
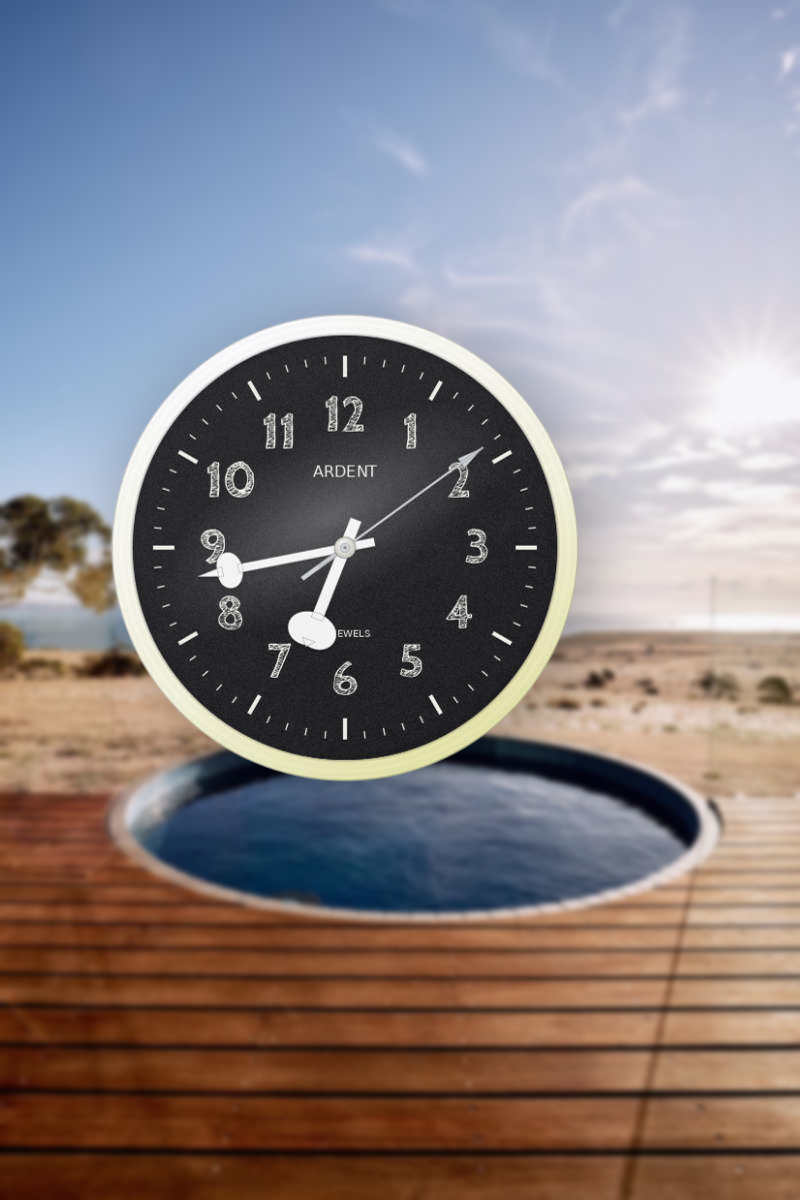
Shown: h=6 m=43 s=9
